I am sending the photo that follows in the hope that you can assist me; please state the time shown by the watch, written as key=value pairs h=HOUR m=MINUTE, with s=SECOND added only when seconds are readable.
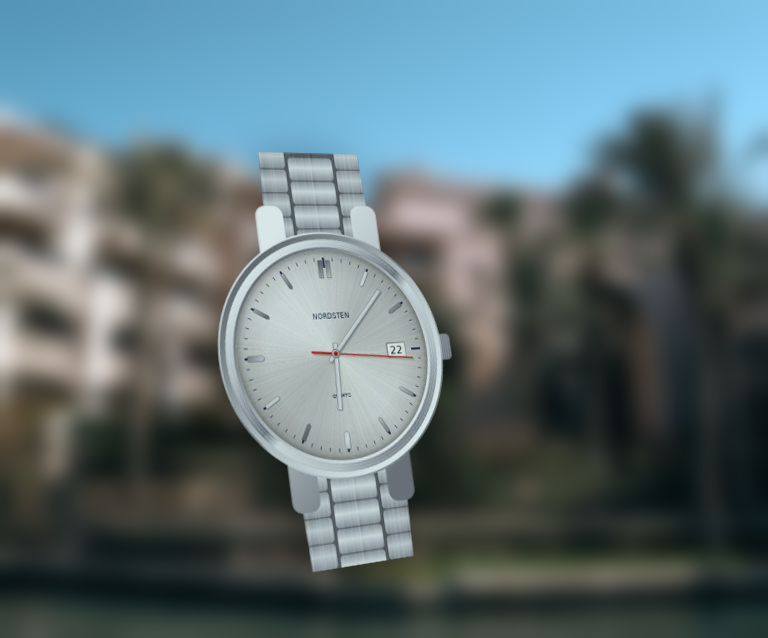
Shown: h=6 m=7 s=16
